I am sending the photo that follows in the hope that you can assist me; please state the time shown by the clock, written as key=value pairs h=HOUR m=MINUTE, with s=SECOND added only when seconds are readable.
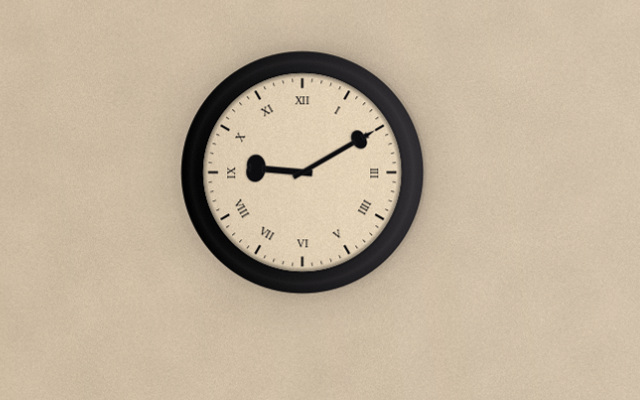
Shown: h=9 m=10
